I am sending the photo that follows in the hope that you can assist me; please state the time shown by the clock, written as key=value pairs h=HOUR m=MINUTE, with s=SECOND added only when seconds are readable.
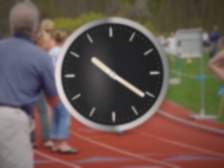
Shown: h=10 m=21
